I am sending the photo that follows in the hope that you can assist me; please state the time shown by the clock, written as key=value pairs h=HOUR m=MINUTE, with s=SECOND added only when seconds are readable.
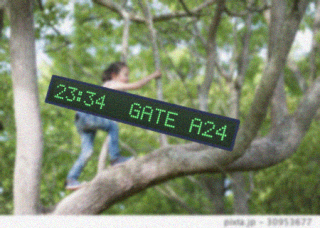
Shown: h=23 m=34
